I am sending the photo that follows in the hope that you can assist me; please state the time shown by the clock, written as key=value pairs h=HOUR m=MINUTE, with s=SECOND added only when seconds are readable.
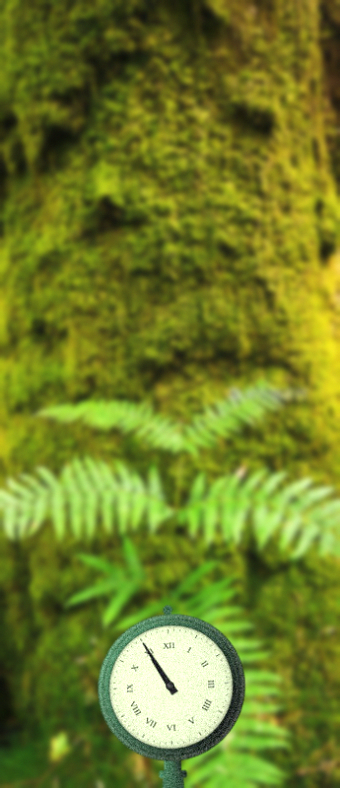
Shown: h=10 m=55
